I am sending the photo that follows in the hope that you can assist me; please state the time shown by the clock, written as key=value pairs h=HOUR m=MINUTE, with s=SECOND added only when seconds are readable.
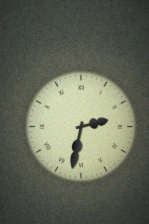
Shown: h=2 m=32
